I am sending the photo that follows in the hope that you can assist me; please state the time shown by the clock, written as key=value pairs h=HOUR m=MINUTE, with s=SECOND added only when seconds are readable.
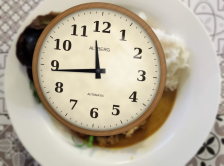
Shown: h=11 m=44
